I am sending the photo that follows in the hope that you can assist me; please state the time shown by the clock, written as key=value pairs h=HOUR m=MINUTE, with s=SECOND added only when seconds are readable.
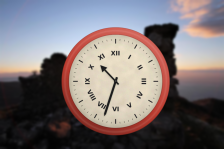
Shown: h=10 m=33
